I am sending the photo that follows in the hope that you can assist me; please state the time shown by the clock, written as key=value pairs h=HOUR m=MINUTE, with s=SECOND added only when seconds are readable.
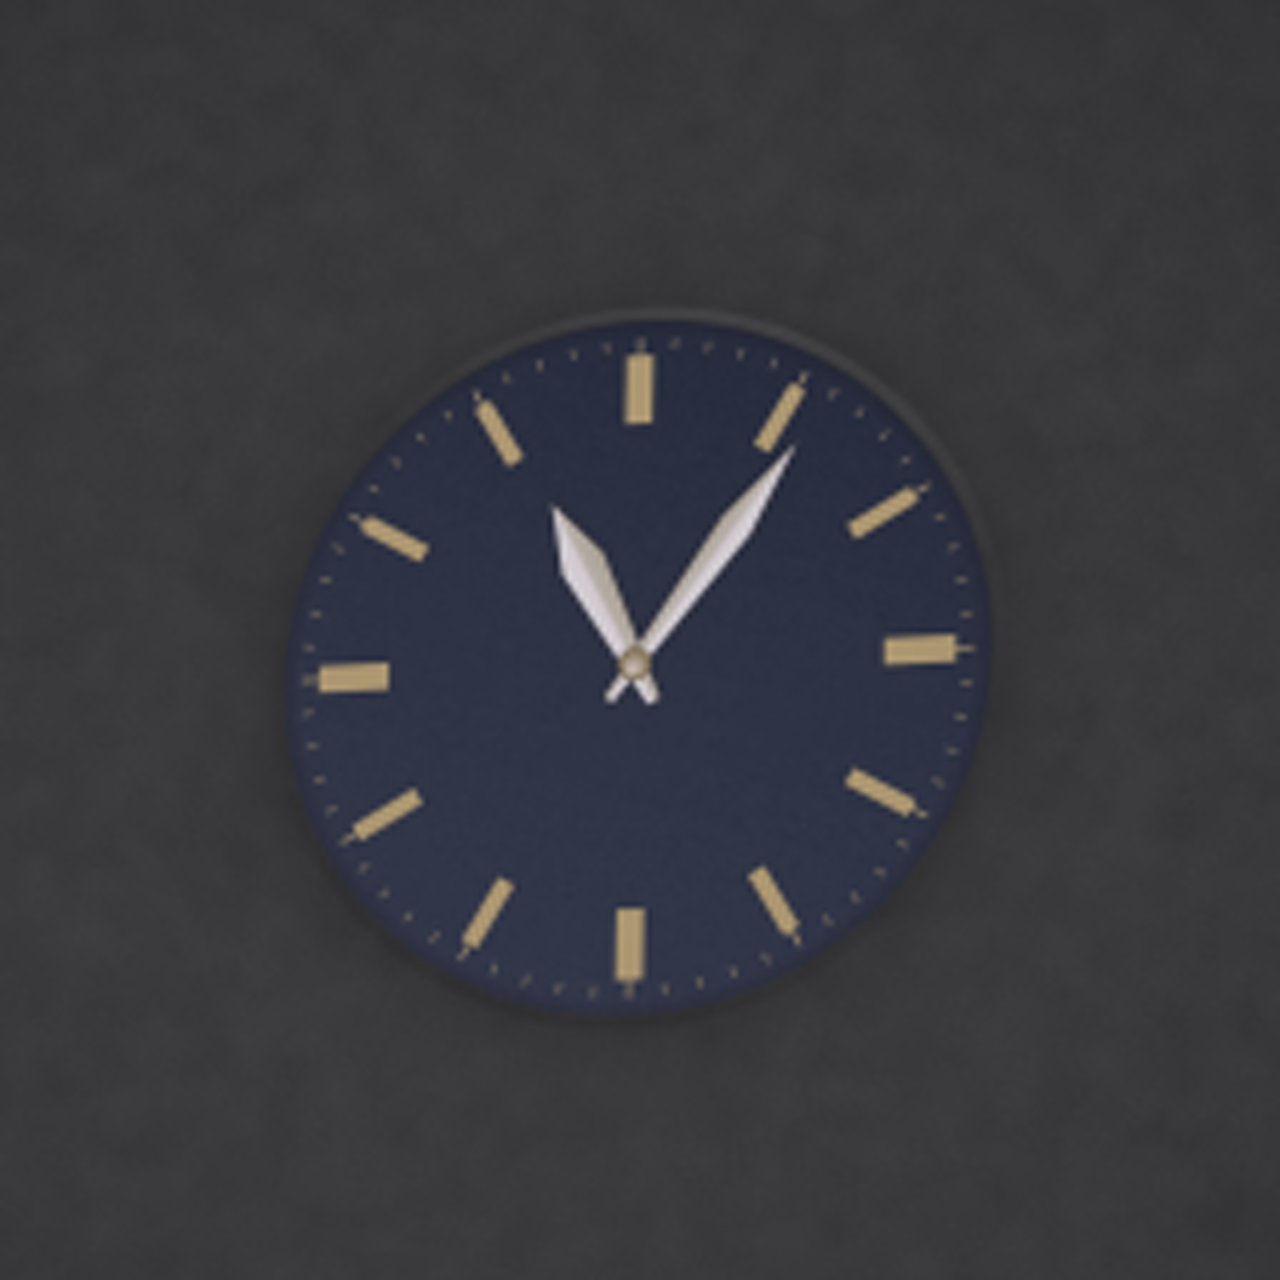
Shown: h=11 m=6
